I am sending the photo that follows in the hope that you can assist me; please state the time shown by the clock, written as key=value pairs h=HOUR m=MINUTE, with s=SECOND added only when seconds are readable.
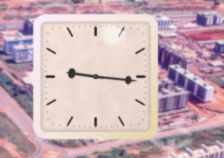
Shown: h=9 m=16
